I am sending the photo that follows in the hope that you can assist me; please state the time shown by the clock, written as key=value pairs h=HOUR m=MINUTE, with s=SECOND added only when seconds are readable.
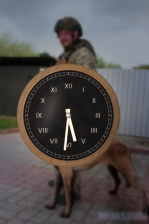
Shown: h=5 m=31
